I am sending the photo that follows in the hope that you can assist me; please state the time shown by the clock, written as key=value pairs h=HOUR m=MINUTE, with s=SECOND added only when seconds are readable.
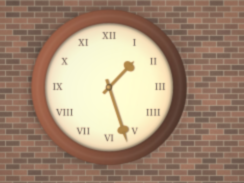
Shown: h=1 m=27
